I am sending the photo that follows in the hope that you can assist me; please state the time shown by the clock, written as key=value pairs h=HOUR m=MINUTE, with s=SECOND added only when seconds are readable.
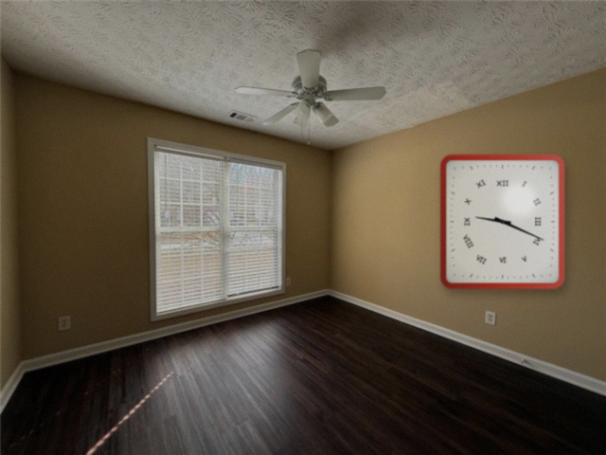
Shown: h=9 m=19
